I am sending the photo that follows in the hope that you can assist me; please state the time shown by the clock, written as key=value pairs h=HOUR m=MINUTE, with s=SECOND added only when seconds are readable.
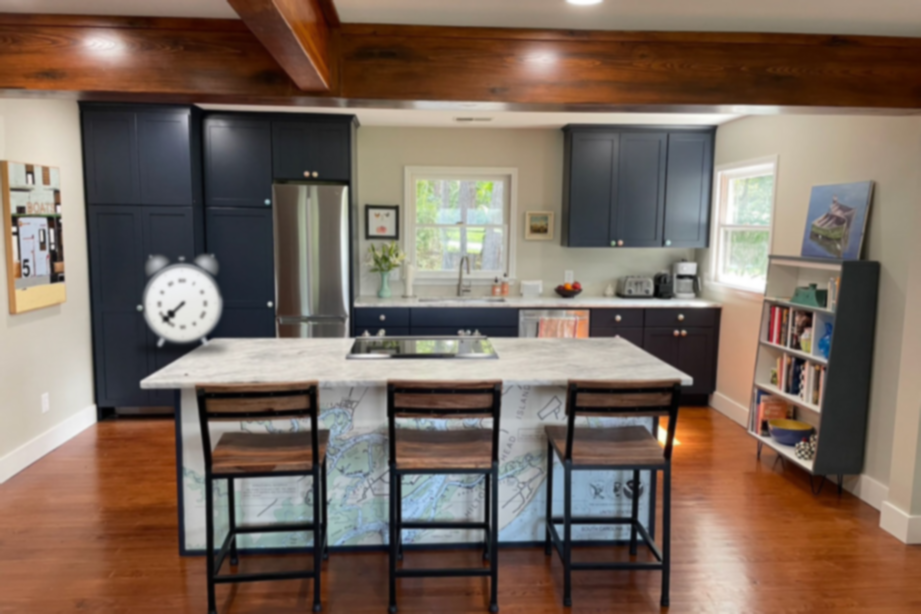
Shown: h=7 m=38
